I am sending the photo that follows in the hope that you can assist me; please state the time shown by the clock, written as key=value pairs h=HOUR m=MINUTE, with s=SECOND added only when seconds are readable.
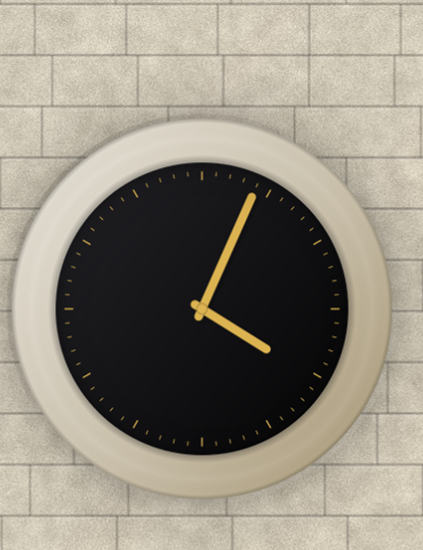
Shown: h=4 m=4
